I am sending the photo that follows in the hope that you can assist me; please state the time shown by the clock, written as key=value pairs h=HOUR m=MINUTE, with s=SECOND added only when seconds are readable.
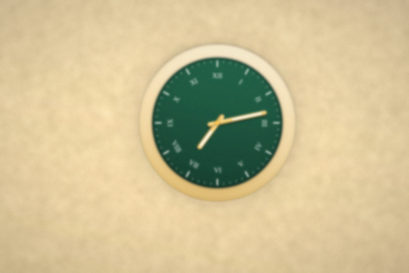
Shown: h=7 m=13
